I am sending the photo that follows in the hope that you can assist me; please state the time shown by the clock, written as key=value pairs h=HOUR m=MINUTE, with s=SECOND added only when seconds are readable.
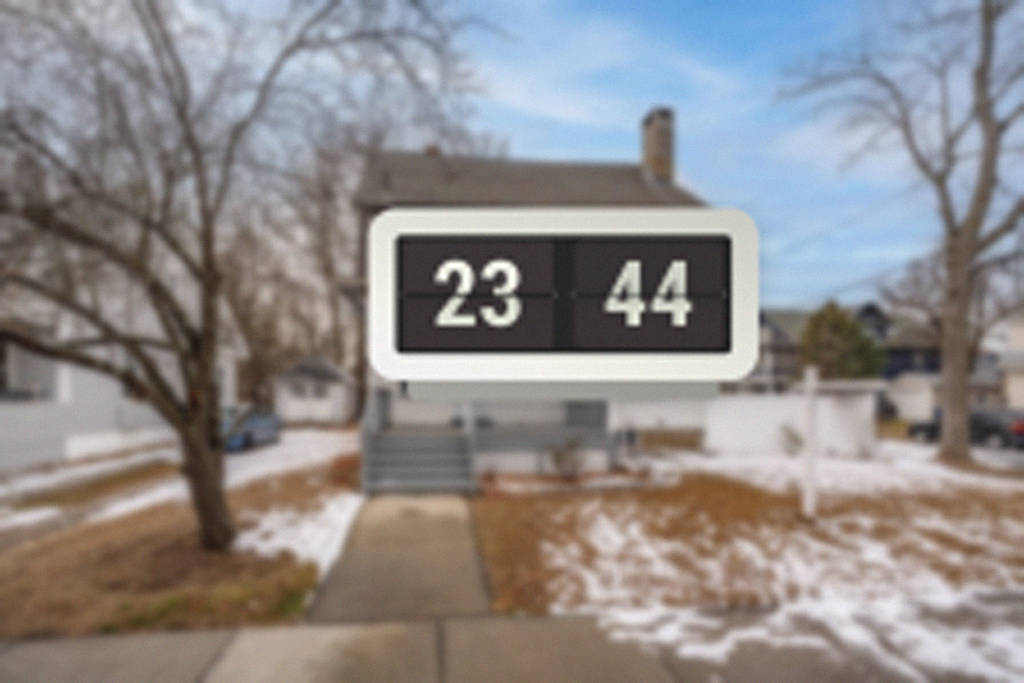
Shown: h=23 m=44
